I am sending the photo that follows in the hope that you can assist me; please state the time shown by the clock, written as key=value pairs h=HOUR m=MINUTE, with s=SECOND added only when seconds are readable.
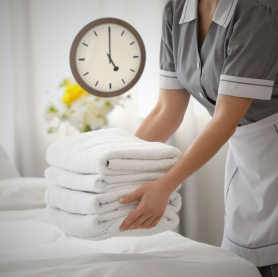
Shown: h=5 m=0
